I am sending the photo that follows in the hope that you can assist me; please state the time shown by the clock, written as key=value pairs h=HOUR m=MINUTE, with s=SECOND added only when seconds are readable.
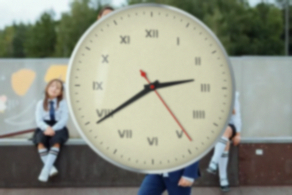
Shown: h=2 m=39 s=24
